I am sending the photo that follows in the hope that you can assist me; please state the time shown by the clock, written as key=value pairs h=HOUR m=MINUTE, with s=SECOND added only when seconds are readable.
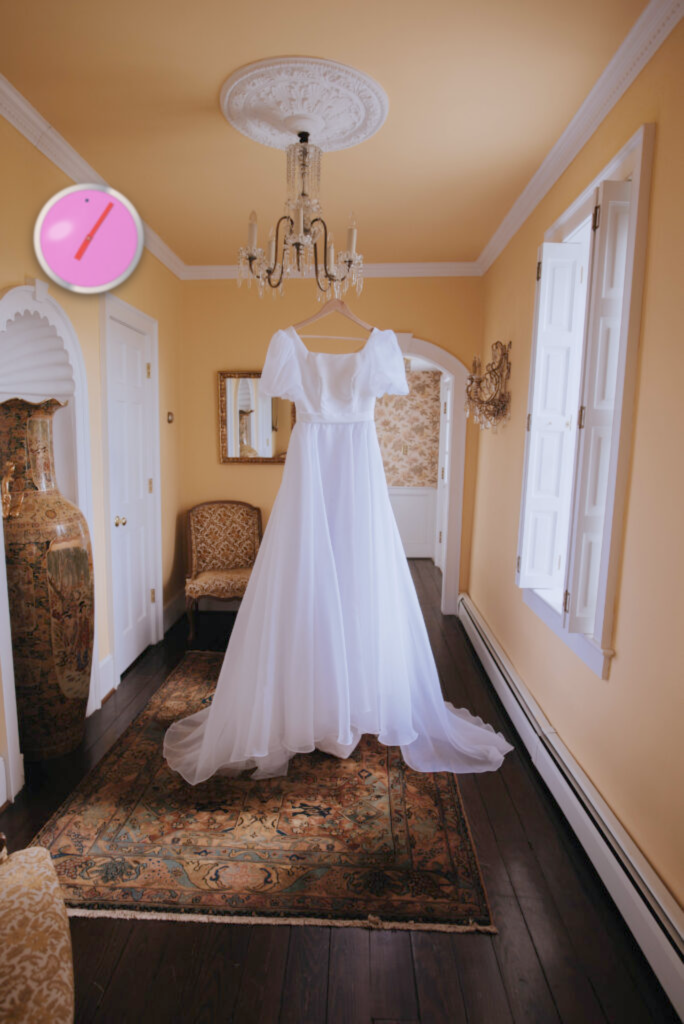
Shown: h=7 m=6
